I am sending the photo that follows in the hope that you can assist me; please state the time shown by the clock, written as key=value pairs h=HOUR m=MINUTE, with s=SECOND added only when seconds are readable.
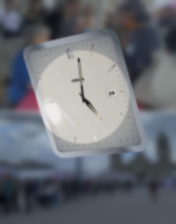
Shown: h=5 m=2
